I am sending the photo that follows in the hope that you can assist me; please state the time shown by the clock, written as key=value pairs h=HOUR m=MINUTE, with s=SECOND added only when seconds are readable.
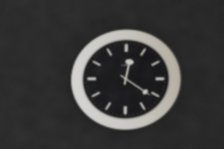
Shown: h=12 m=21
